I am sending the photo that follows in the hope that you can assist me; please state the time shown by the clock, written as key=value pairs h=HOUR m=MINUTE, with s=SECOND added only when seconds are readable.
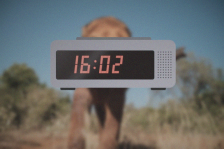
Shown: h=16 m=2
